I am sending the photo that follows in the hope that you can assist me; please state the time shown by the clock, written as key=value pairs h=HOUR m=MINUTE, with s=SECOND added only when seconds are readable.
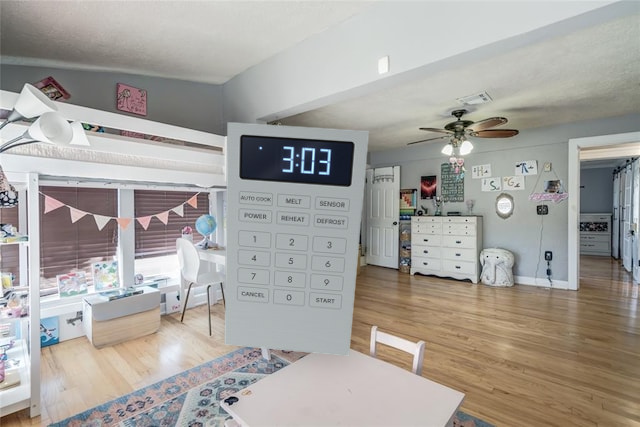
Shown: h=3 m=3
